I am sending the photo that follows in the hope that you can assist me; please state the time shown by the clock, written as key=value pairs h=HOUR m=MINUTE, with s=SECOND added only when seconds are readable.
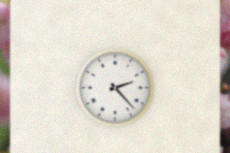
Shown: h=2 m=23
